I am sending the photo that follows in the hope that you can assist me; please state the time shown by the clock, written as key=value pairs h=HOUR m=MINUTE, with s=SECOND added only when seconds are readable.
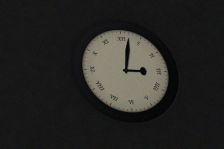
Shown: h=3 m=2
